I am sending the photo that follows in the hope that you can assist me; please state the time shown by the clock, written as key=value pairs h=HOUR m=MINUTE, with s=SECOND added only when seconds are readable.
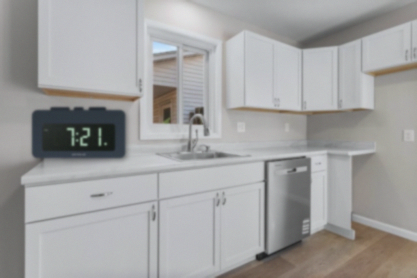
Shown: h=7 m=21
